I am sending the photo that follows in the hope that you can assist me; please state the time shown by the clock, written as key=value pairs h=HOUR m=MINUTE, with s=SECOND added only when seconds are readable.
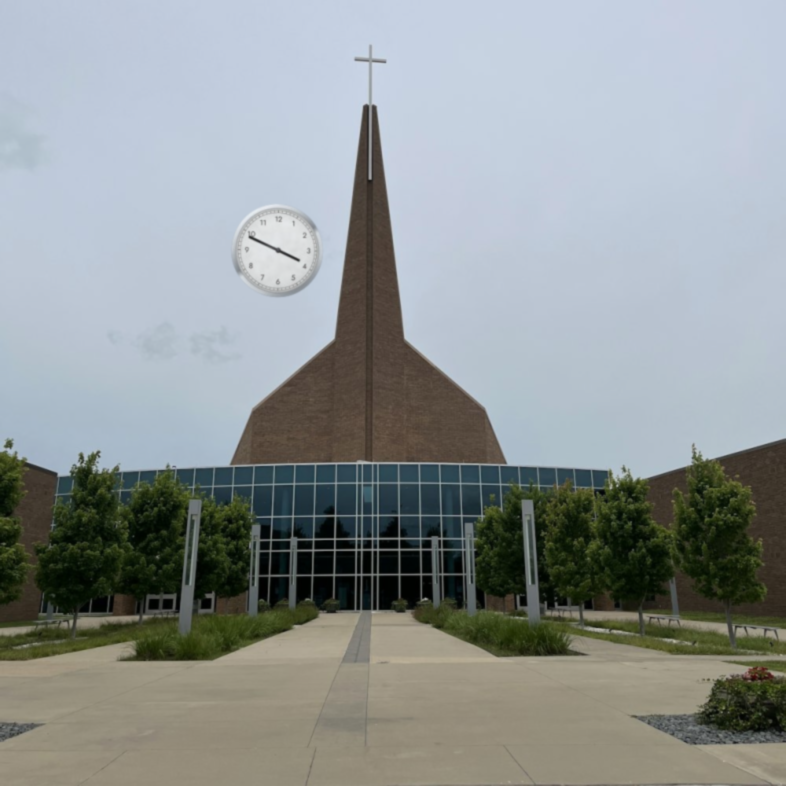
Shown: h=3 m=49
